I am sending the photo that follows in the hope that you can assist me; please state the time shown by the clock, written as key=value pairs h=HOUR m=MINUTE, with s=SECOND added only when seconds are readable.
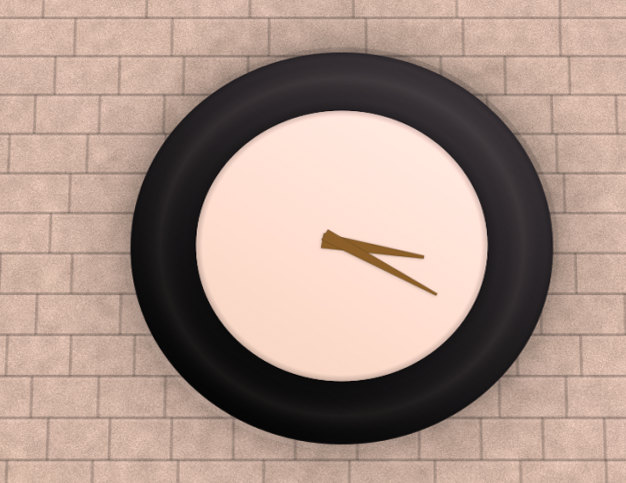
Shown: h=3 m=20
